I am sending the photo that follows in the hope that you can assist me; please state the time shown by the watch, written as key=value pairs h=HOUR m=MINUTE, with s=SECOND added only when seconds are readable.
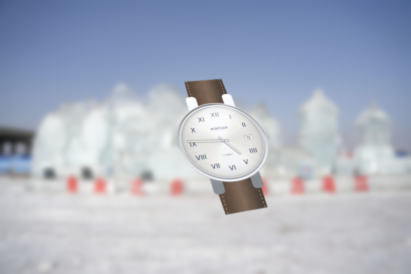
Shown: h=4 m=46
